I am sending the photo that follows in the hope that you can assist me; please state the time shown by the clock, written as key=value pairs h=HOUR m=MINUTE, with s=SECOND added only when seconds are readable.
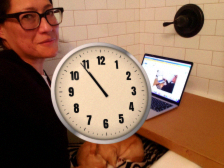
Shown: h=10 m=54
